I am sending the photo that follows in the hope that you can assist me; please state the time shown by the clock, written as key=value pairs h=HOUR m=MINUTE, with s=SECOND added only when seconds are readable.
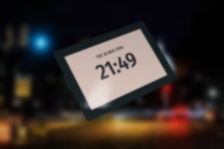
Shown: h=21 m=49
